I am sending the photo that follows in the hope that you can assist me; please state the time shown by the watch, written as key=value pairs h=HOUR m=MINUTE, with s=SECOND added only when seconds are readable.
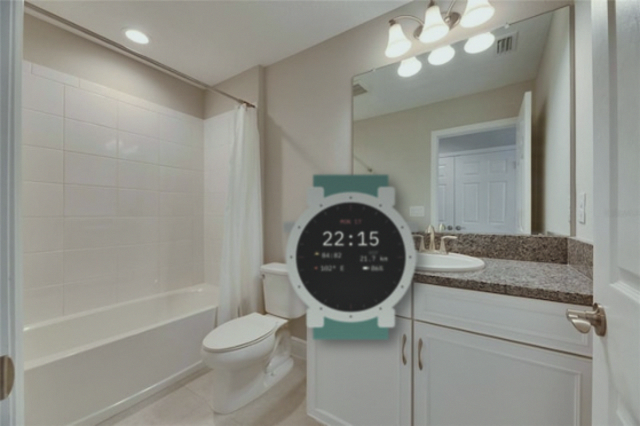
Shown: h=22 m=15
